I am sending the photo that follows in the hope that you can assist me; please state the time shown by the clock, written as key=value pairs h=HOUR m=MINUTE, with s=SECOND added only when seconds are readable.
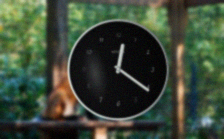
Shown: h=12 m=21
